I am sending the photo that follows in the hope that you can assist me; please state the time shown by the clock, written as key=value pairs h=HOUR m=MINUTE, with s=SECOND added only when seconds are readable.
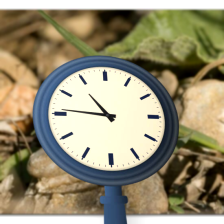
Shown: h=10 m=46
